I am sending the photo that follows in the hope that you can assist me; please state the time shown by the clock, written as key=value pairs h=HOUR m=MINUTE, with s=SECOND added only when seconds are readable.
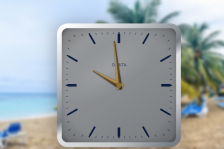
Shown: h=9 m=59
